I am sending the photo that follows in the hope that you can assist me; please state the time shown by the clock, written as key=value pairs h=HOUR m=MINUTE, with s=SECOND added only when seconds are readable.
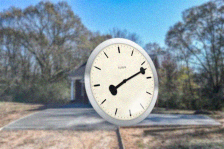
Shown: h=8 m=12
